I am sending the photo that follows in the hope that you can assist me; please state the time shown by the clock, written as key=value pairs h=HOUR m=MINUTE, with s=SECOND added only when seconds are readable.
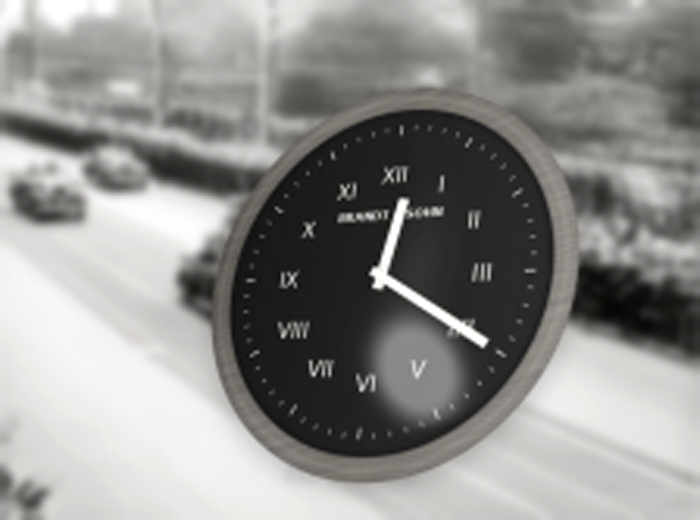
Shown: h=12 m=20
